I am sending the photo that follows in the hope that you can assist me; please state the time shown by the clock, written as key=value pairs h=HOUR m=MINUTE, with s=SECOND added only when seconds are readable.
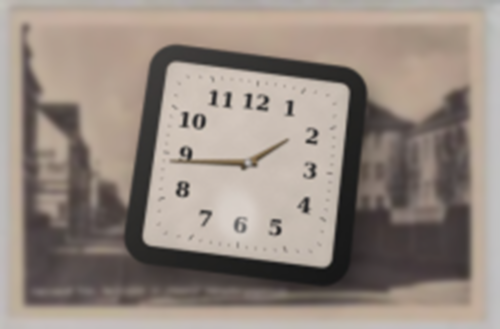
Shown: h=1 m=44
